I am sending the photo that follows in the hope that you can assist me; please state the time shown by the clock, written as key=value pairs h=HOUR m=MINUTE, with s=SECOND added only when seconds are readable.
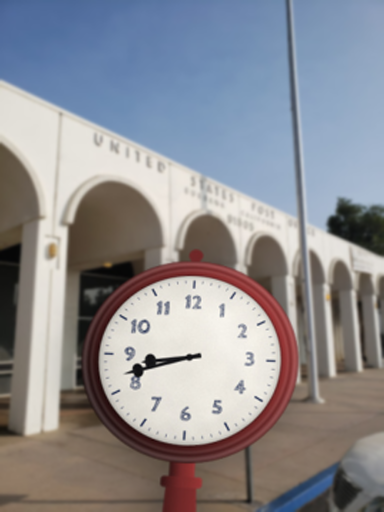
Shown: h=8 m=42
